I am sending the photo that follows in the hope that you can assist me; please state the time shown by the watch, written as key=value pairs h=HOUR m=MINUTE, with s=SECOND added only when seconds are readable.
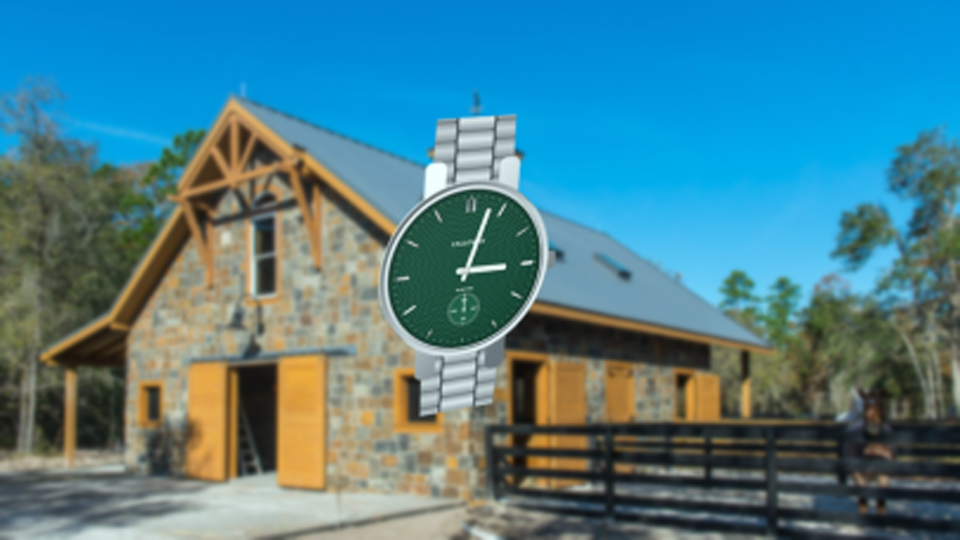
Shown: h=3 m=3
